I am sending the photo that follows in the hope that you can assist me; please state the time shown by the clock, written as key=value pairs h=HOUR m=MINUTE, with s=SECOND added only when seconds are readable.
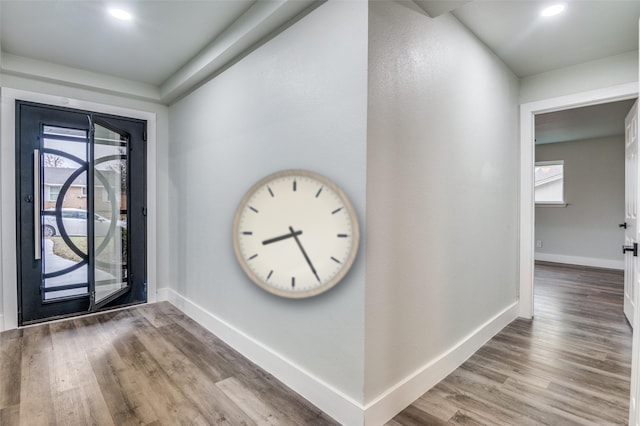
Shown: h=8 m=25
